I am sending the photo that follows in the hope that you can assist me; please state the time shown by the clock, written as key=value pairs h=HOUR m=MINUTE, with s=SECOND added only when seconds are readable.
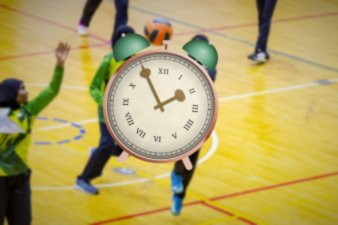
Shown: h=1 m=55
